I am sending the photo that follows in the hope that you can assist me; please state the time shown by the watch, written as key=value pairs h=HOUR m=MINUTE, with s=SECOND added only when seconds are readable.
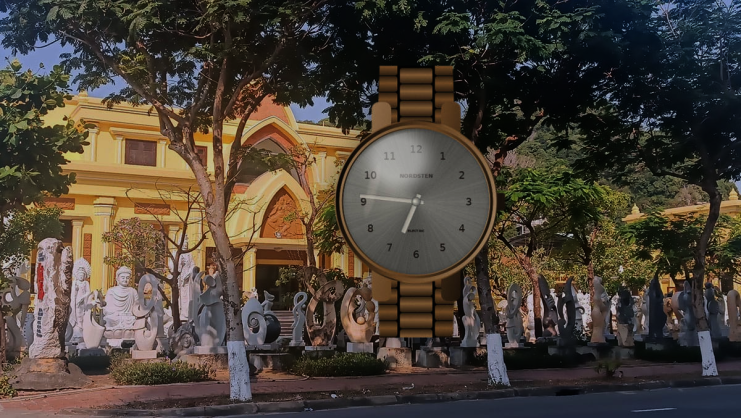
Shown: h=6 m=46
